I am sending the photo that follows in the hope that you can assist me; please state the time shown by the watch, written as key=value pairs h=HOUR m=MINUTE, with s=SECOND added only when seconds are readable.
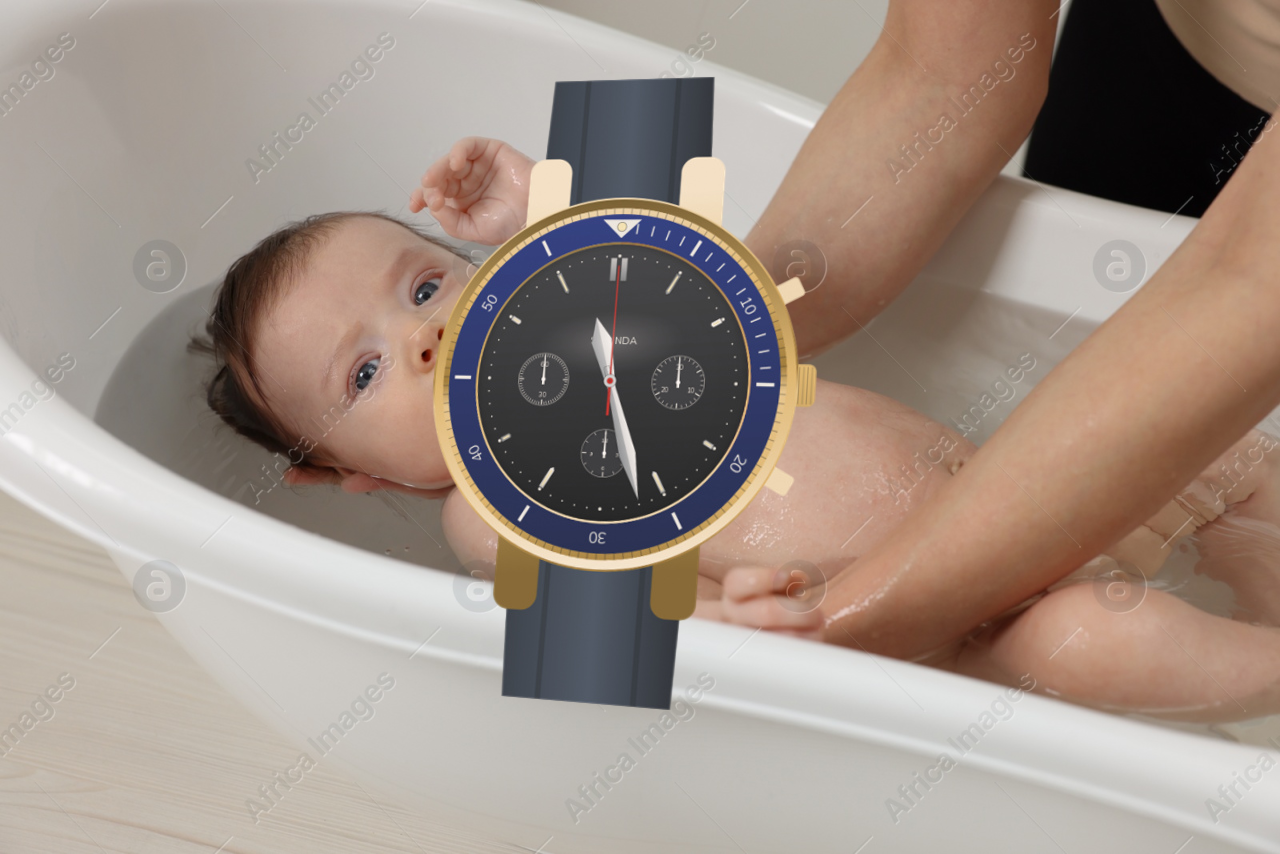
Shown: h=11 m=27
